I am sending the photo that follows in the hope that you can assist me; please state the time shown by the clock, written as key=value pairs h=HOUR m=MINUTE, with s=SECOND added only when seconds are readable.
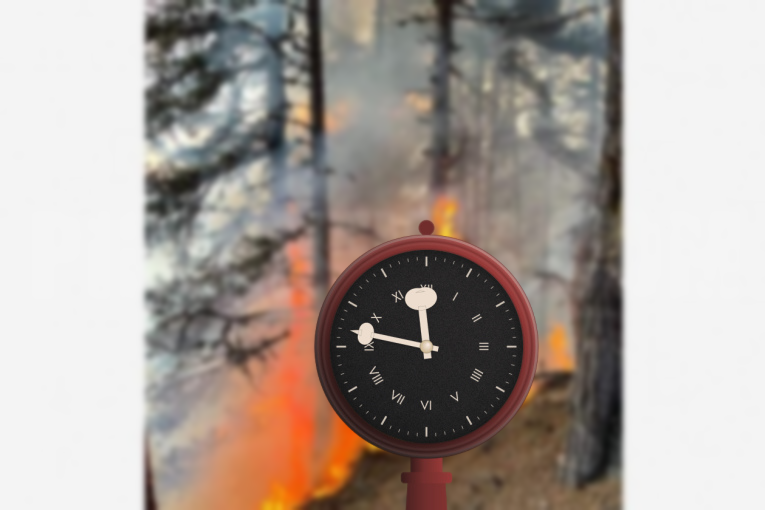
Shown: h=11 m=47
